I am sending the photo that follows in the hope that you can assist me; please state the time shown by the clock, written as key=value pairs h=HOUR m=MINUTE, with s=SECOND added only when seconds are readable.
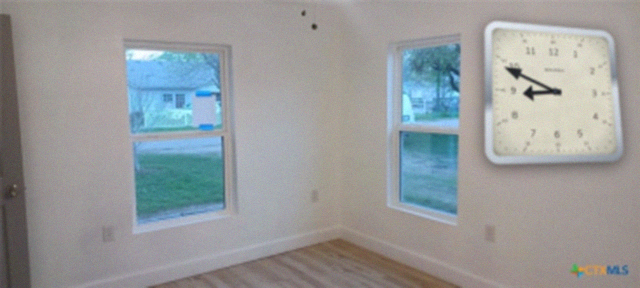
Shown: h=8 m=49
